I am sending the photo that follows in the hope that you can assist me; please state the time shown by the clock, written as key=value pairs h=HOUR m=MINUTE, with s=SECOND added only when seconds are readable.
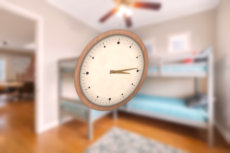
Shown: h=3 m=14
